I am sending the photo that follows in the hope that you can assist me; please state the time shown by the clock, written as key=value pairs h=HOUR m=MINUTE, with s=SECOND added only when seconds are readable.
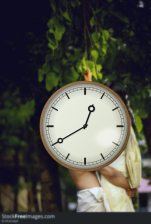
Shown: h=12 m=40
